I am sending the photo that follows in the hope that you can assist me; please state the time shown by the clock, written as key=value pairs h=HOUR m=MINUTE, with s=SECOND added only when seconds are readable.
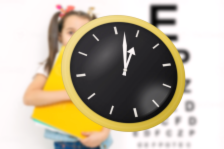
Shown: h=1 m=2
